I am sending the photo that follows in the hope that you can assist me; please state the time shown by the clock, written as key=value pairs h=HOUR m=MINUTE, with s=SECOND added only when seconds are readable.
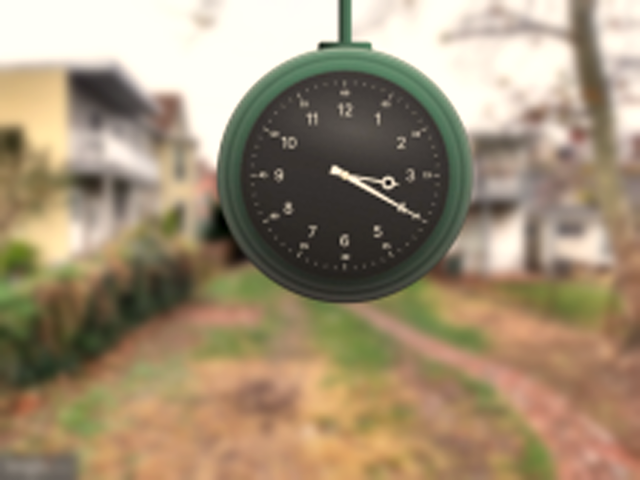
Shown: h=3 m=20
